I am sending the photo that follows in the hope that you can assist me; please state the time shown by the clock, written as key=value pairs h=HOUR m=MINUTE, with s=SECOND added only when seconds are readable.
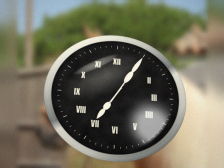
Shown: h=7 m=5
